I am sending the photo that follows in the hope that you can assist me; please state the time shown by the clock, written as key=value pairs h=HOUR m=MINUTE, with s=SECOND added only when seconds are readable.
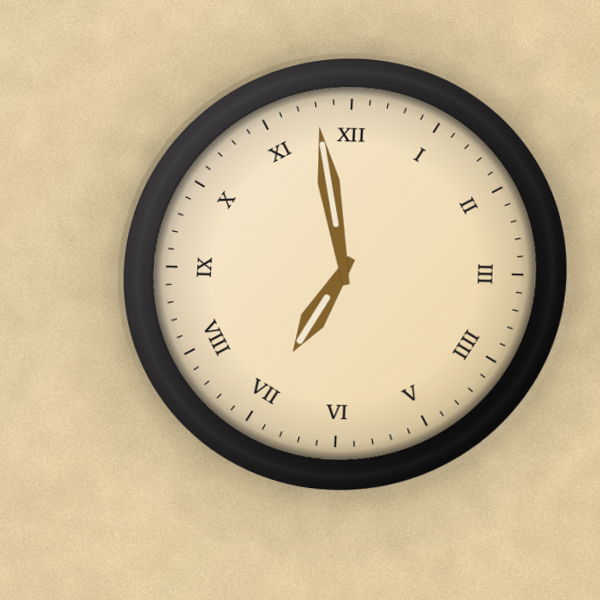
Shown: h=6 m=58
